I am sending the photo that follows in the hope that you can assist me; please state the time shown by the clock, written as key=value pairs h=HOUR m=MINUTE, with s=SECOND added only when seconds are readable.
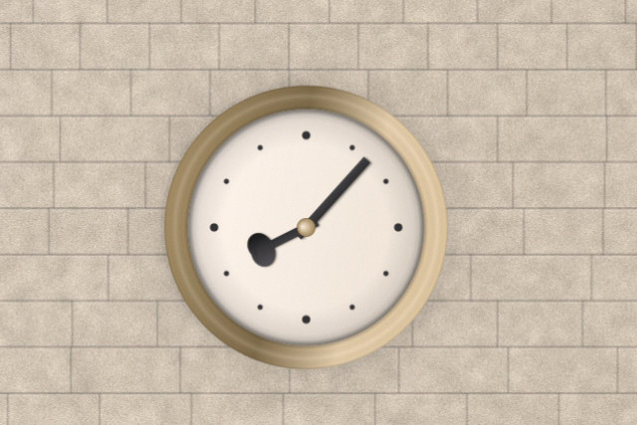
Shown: h=8 m=7
